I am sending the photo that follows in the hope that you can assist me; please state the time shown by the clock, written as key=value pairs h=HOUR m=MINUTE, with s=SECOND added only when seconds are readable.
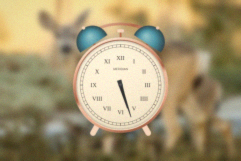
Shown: h=5 m=27
